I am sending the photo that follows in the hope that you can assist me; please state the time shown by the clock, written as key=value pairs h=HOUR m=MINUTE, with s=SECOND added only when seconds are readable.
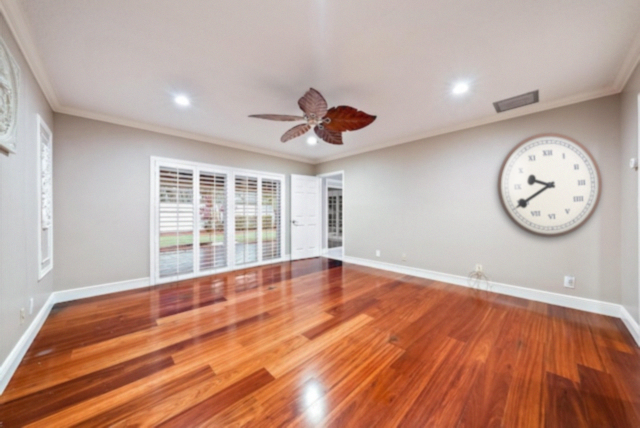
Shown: h=9 m=40
